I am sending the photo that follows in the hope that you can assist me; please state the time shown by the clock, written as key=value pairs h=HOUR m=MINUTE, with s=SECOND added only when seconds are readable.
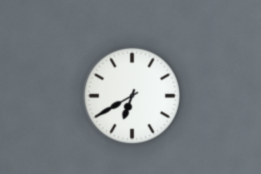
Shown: h=6 m=40
